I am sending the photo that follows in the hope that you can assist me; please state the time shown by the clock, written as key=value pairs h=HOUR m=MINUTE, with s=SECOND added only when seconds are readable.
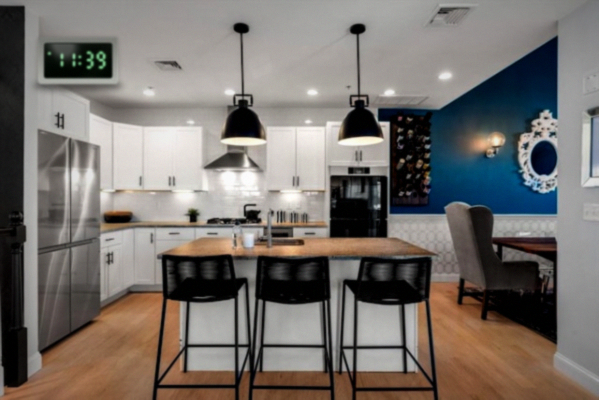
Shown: h=11 m=39
